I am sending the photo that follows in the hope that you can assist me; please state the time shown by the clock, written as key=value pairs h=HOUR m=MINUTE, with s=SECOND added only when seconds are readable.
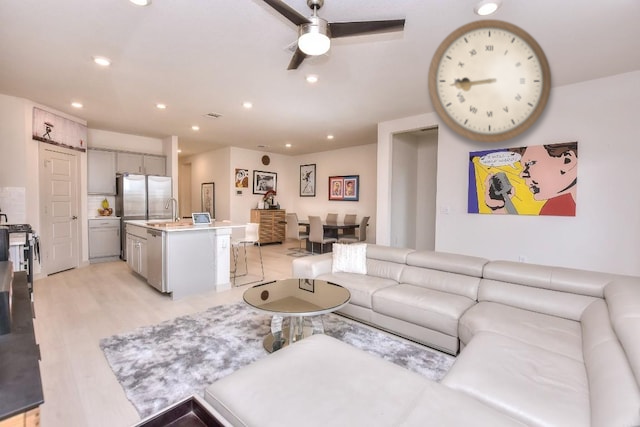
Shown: h=8 m=44
